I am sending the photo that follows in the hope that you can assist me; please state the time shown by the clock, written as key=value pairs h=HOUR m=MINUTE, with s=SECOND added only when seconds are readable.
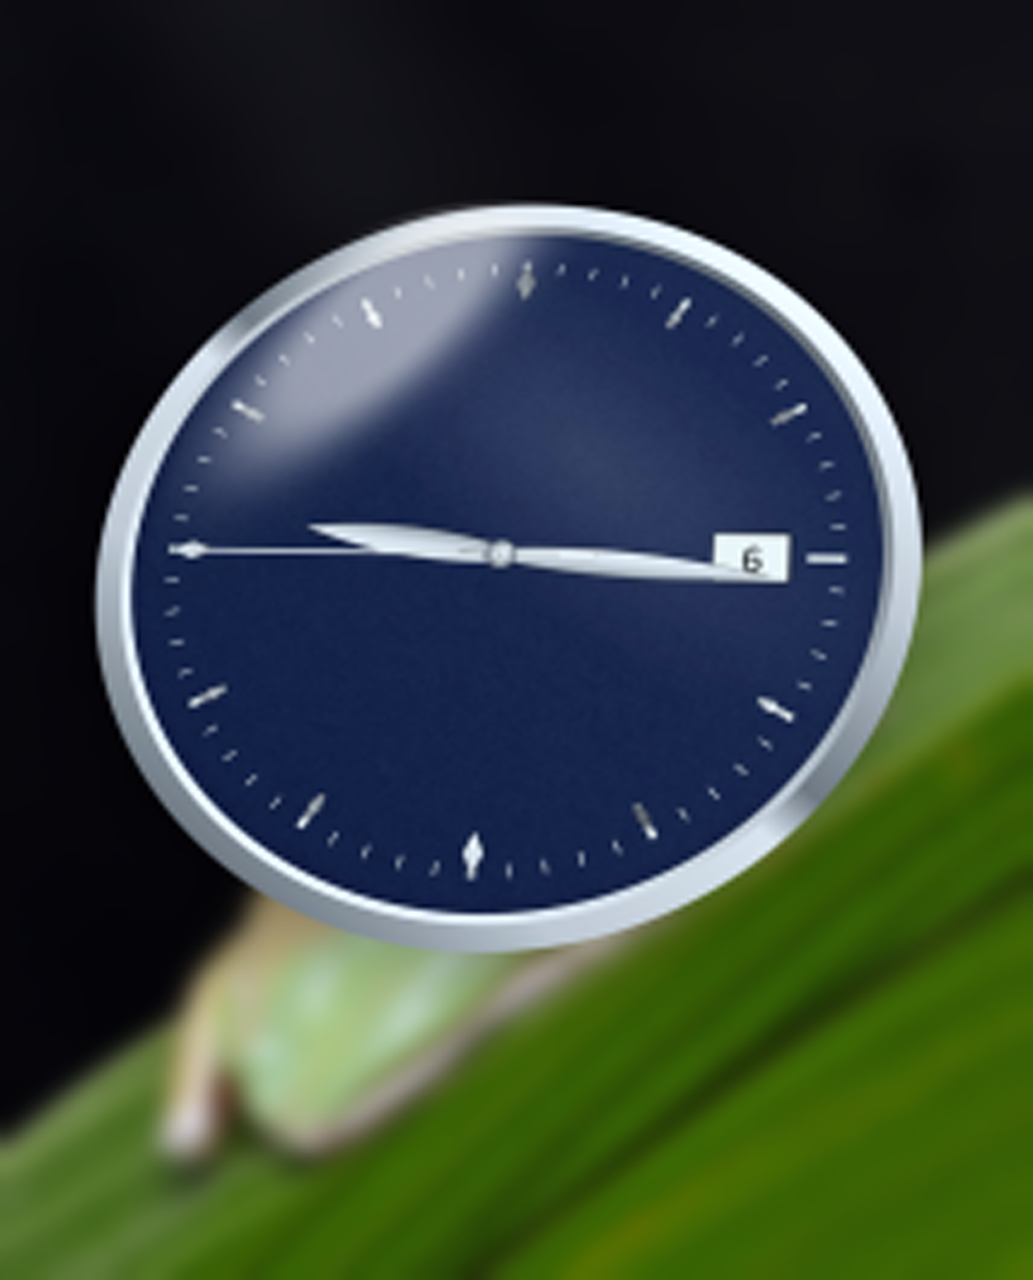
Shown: h=9 m=15 s=45
